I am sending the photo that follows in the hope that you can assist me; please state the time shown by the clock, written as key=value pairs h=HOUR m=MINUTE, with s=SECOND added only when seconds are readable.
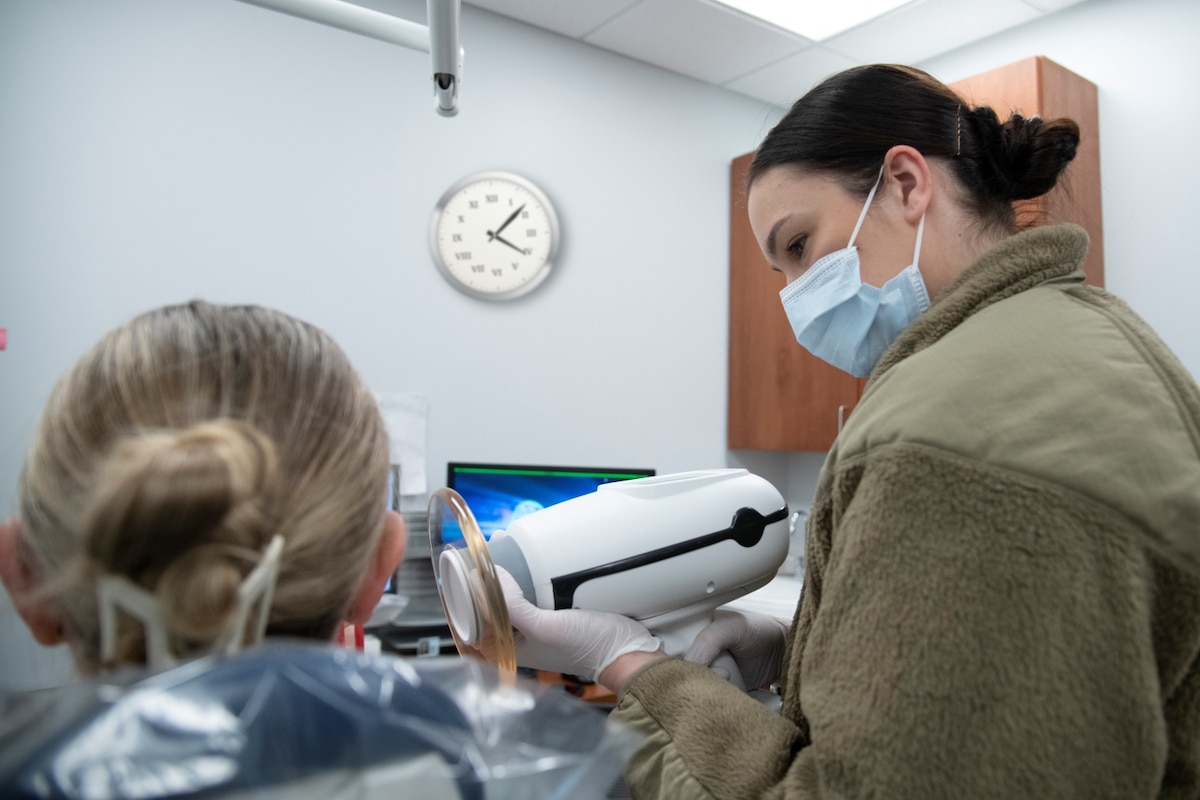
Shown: h=4 m=8
